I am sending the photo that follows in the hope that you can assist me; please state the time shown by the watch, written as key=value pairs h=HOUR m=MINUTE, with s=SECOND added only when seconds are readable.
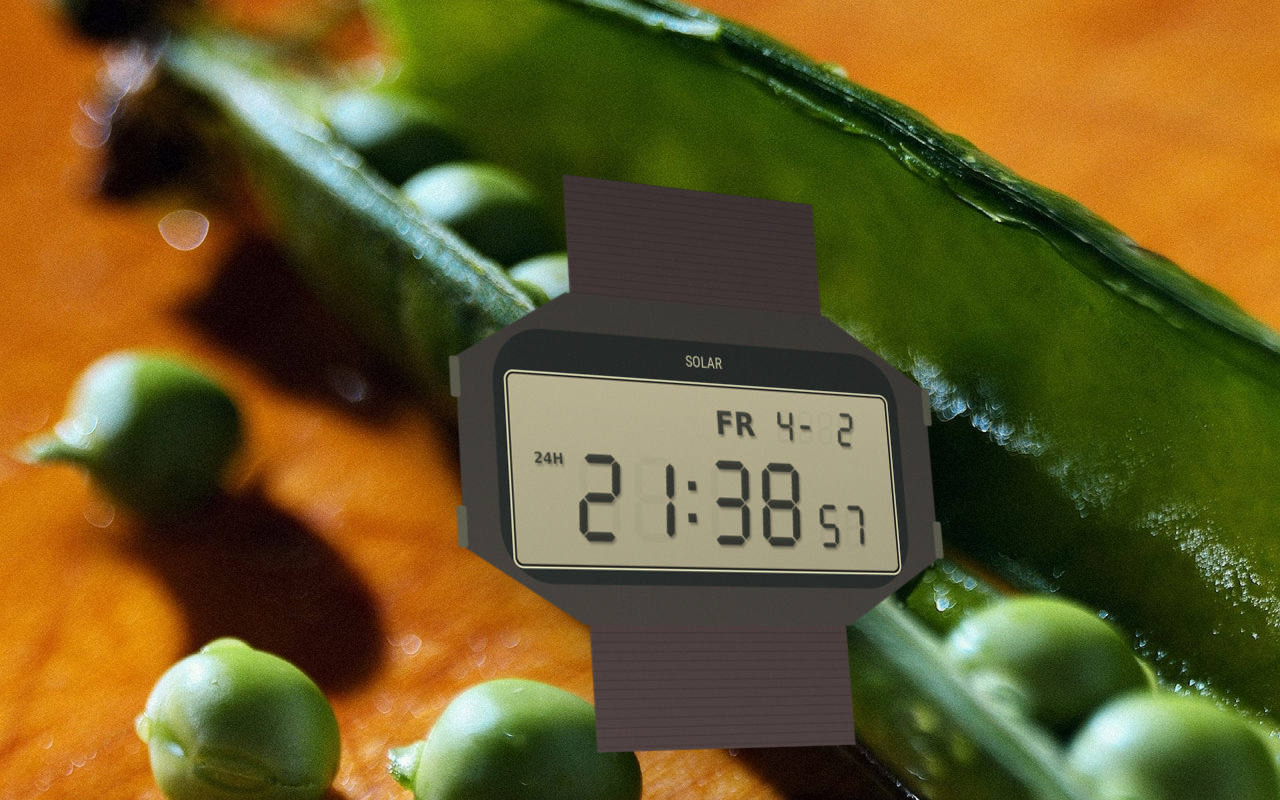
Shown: h=21 m=38 s=57
